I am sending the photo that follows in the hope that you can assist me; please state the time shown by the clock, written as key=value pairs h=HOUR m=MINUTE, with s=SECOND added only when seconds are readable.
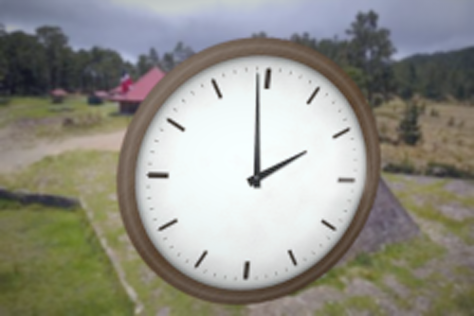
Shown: h=1 m=59
